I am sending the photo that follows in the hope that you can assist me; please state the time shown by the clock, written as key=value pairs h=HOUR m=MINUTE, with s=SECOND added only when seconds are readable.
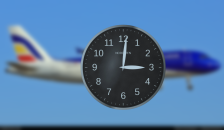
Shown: h=3 m=1
